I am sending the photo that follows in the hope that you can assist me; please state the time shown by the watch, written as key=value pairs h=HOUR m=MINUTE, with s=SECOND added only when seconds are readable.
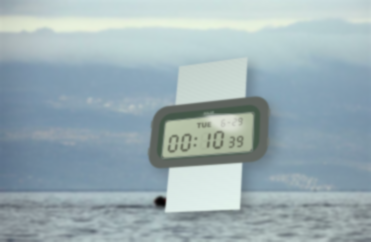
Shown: h=0 m=10 s=39
